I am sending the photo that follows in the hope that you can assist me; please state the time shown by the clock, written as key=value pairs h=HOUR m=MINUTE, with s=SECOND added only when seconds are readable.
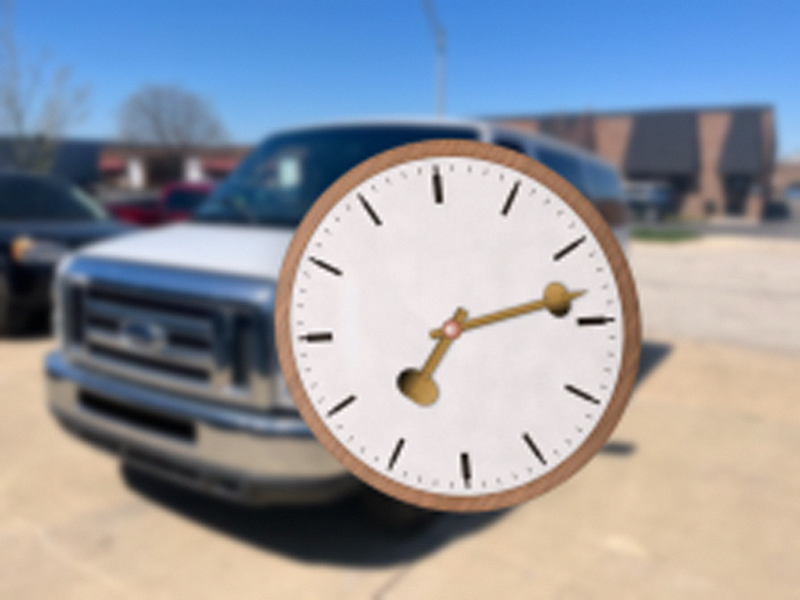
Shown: h=7 m=13
